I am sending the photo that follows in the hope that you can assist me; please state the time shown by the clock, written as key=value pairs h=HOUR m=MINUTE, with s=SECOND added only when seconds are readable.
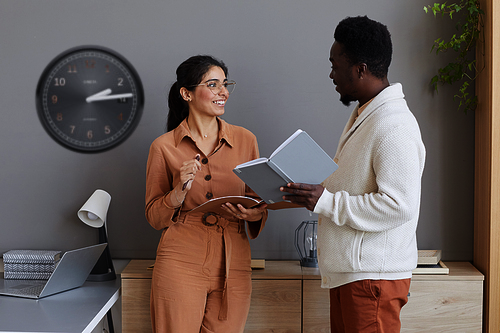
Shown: h=2 m=14
